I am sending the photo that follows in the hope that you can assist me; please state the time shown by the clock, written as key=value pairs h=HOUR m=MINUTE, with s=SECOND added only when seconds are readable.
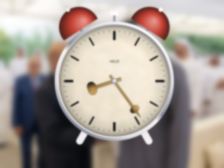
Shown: h=8 m=24
